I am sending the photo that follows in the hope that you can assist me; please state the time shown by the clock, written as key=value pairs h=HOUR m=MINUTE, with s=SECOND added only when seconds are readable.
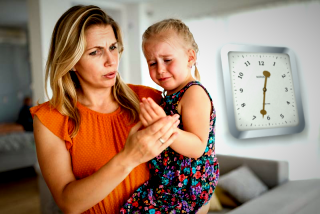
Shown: h=12 m=32
